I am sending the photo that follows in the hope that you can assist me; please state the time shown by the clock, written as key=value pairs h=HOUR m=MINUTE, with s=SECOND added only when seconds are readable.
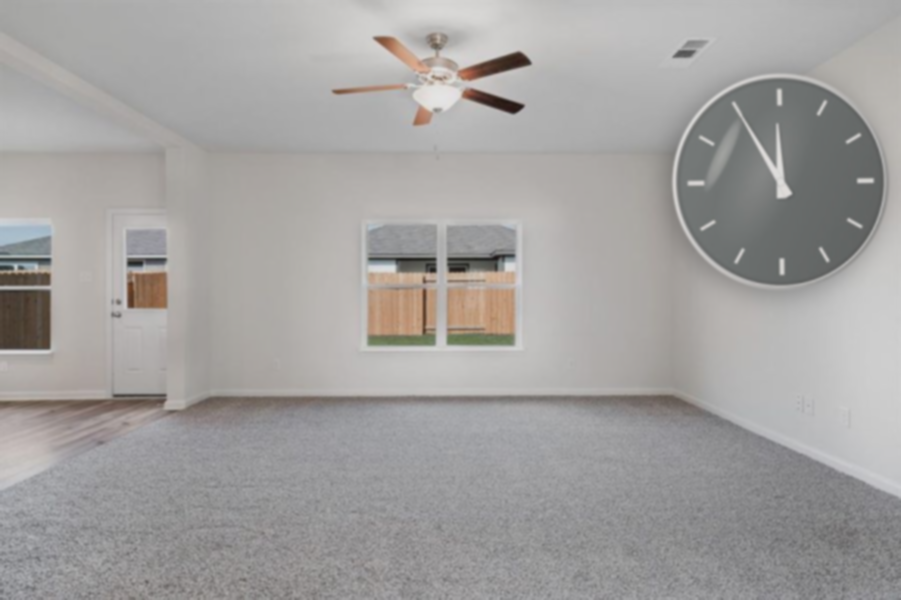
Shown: h=11 m=55
